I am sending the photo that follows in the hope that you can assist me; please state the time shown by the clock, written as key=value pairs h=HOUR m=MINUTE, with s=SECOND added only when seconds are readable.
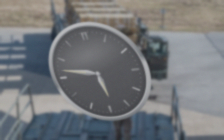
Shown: h=5 m=47
